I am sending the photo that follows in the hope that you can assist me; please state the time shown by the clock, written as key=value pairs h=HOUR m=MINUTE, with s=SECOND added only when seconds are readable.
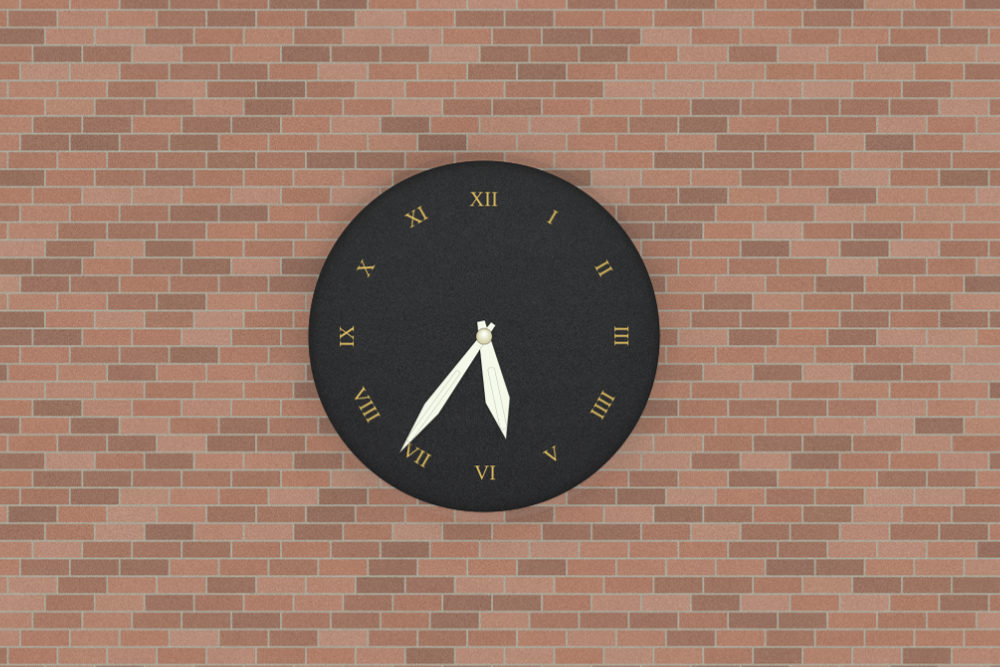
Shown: h=5 m=36
